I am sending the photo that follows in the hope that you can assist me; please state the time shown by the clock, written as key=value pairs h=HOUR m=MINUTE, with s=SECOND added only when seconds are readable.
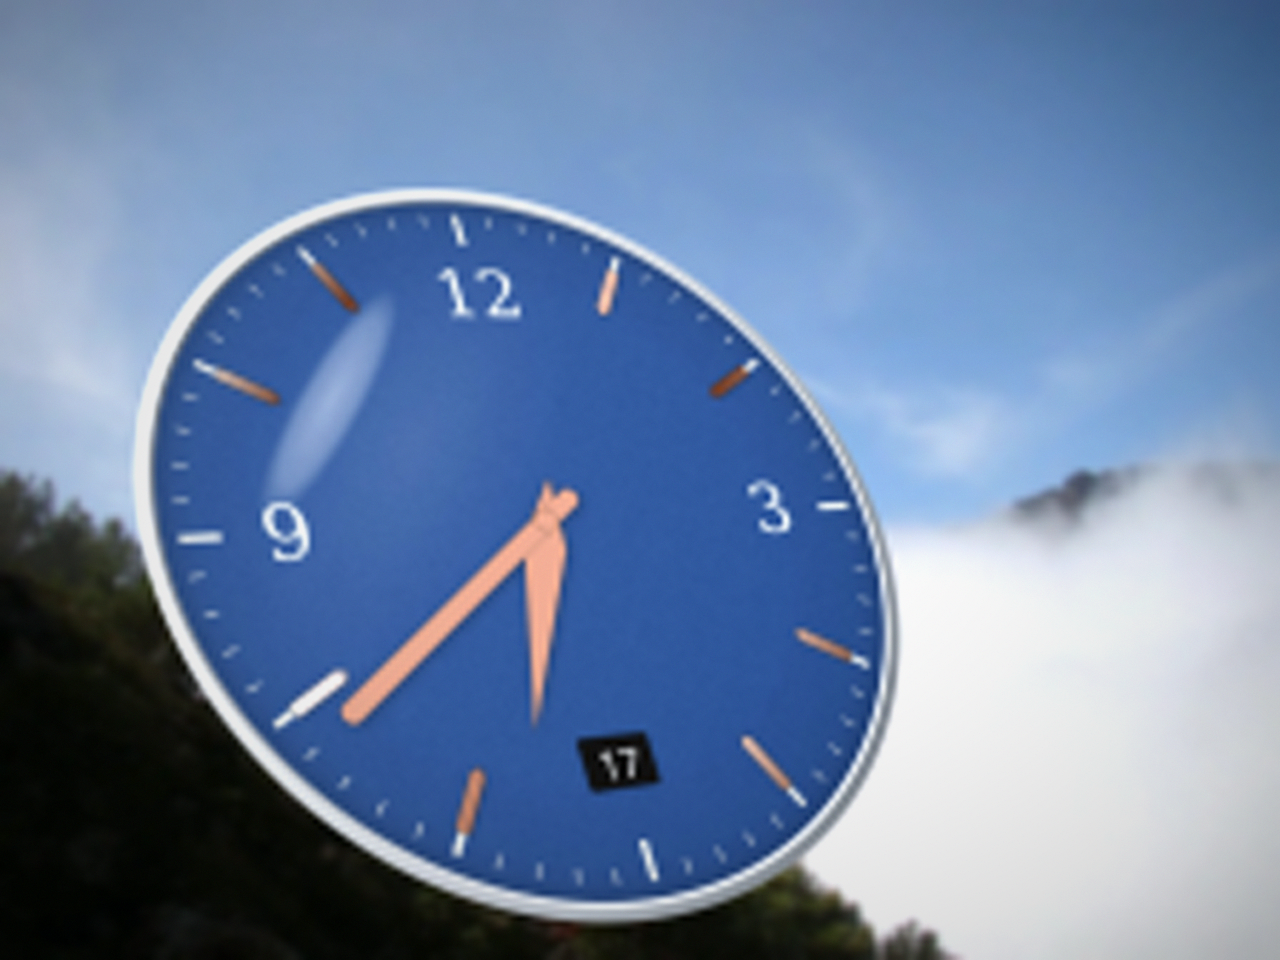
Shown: h=6 m=39
